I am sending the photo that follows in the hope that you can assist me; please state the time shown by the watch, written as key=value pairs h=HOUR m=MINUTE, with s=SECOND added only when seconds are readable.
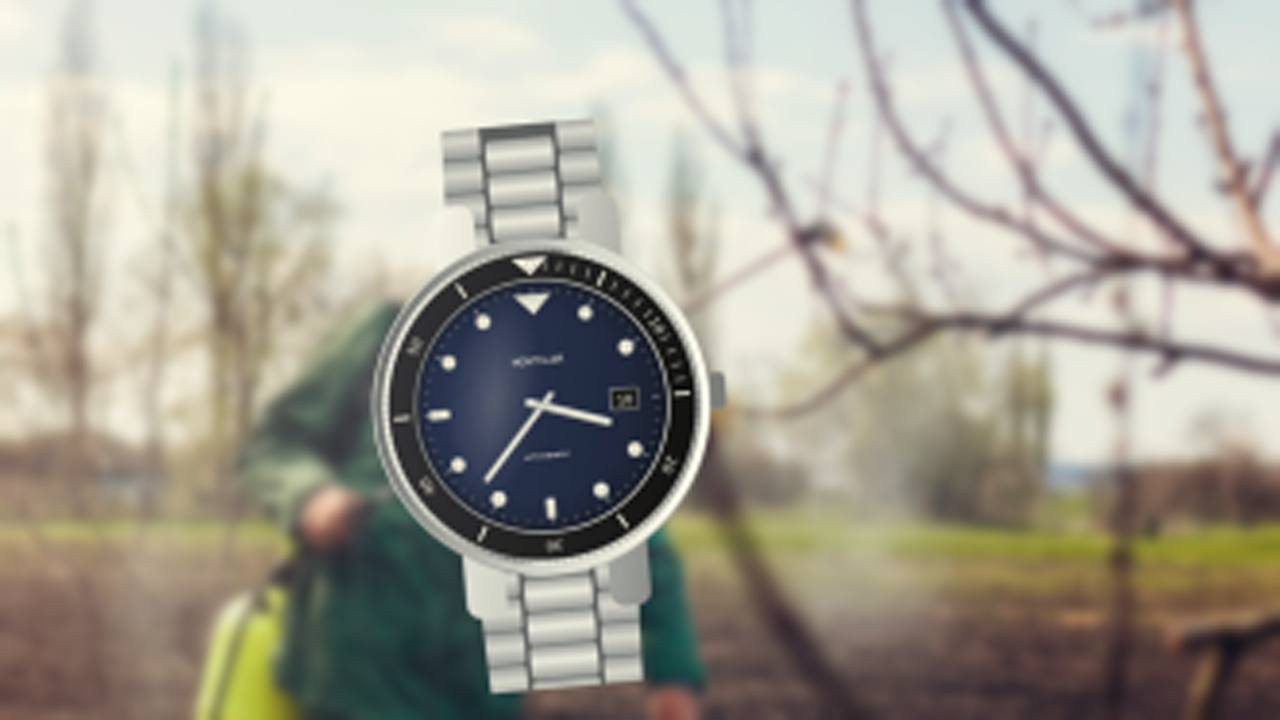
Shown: h=3 m=37
